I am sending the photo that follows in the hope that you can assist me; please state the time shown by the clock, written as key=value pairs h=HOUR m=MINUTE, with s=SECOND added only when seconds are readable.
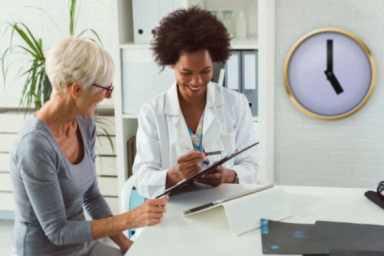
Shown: h=5 m=0
